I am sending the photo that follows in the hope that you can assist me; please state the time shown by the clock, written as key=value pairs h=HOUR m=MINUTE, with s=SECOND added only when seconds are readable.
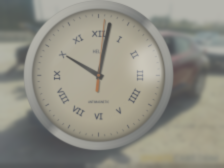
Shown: h=10 m=2 s=1
